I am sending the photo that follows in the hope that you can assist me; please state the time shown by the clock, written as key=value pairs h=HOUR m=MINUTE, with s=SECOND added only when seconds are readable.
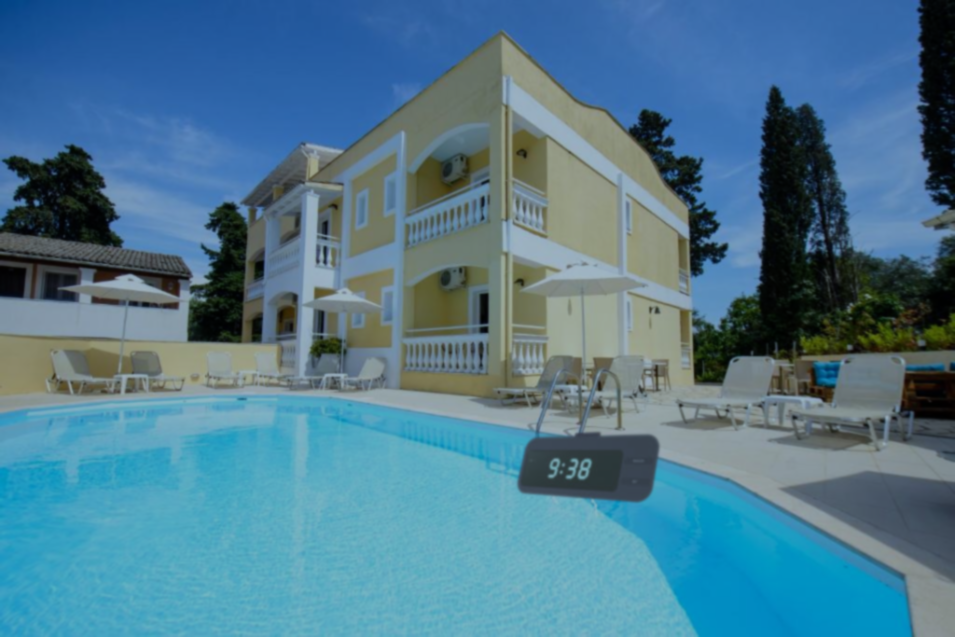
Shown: h=9 m=38
